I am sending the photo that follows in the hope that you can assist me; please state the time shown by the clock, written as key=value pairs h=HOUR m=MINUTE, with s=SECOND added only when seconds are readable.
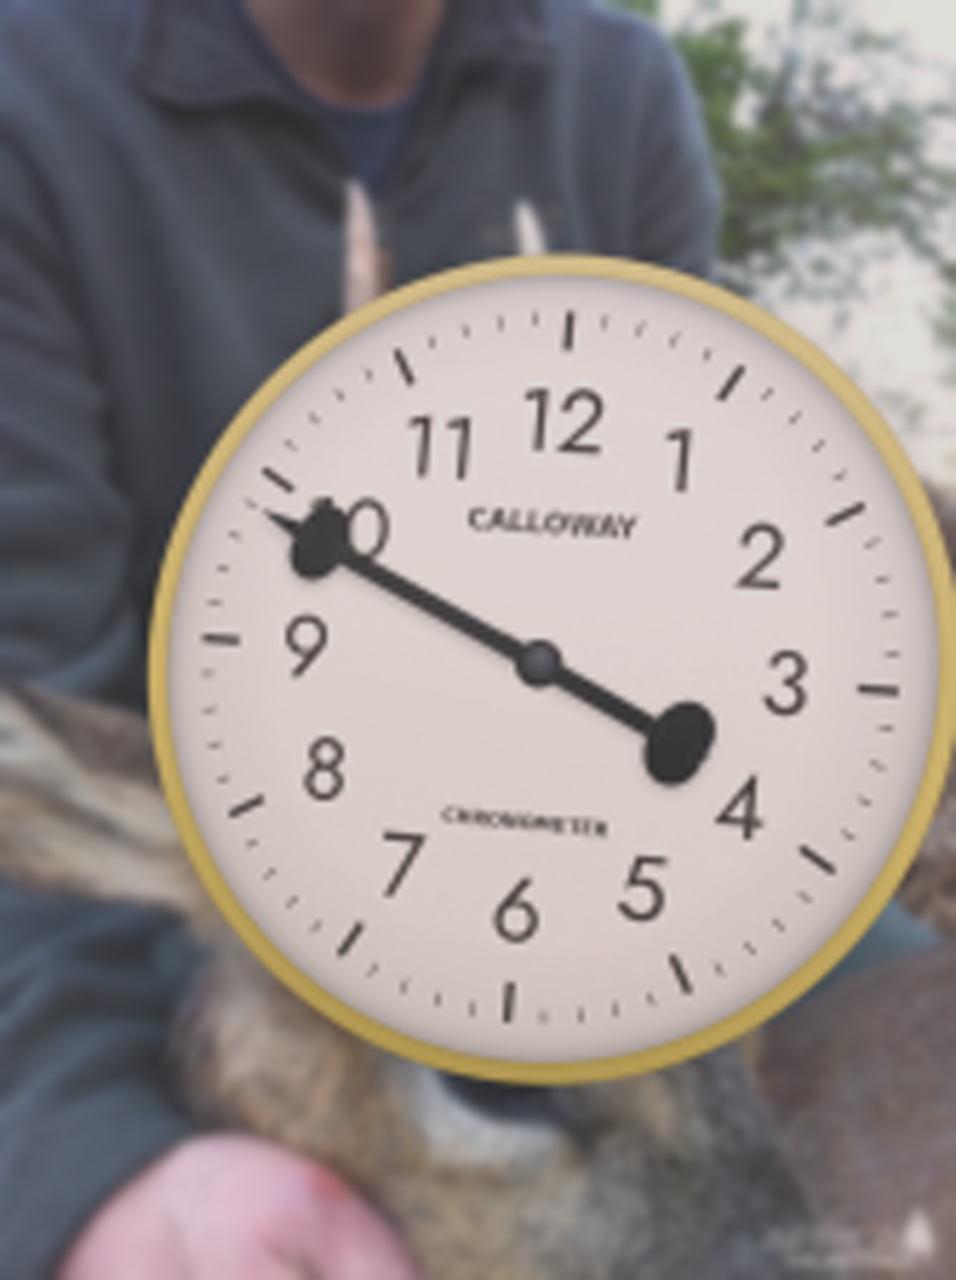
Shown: h=3 m=49
